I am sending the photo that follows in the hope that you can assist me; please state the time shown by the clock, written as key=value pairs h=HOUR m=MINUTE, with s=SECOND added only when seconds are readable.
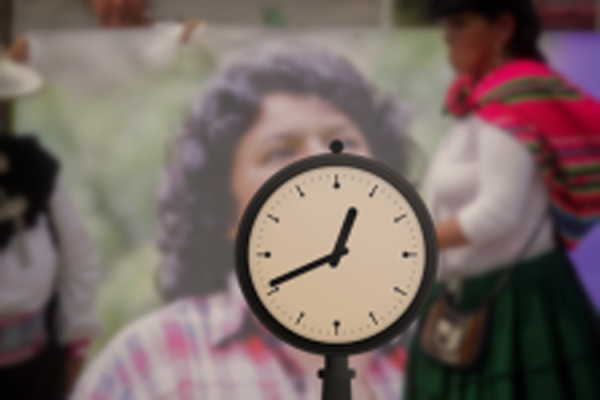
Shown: h=12 m=41
